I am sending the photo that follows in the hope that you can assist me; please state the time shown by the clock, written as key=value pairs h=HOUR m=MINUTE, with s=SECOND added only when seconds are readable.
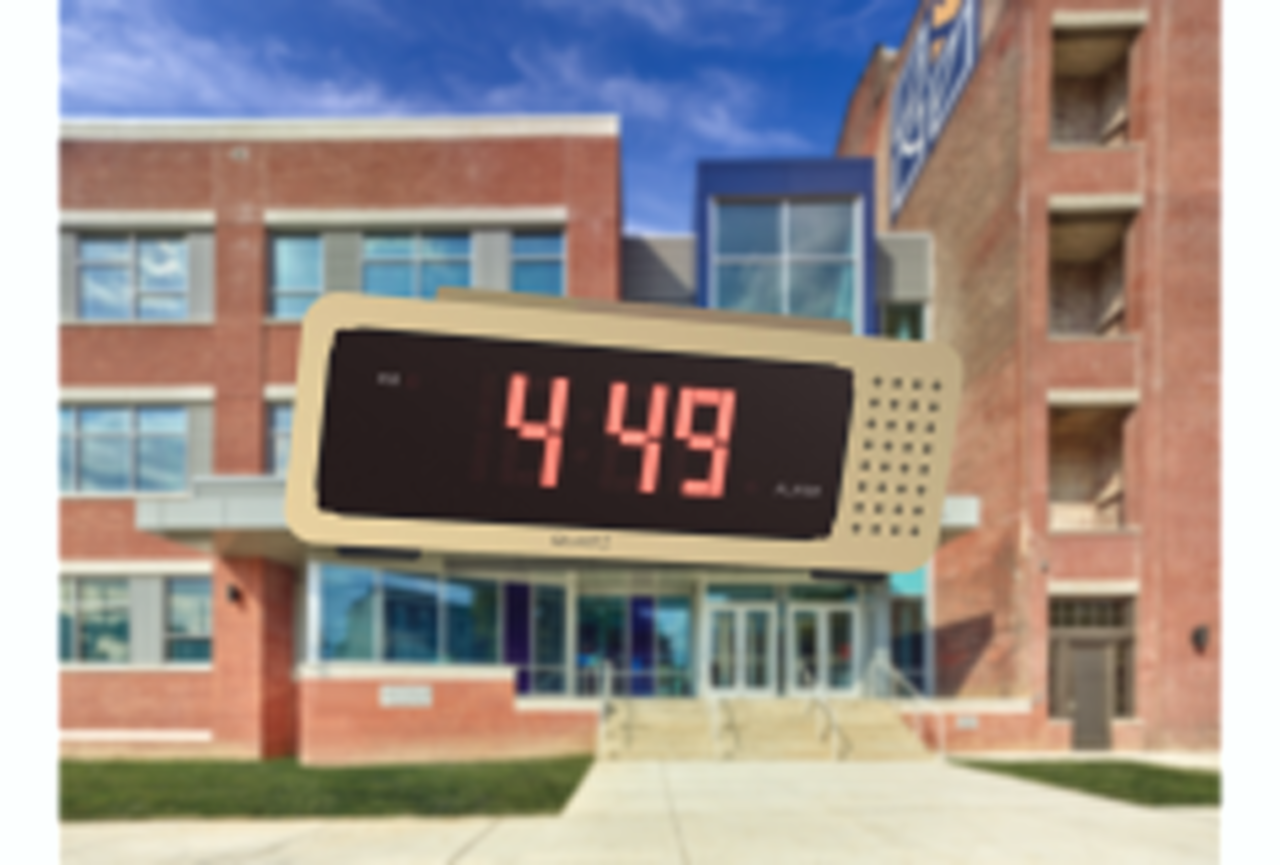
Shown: h=4 m=49
